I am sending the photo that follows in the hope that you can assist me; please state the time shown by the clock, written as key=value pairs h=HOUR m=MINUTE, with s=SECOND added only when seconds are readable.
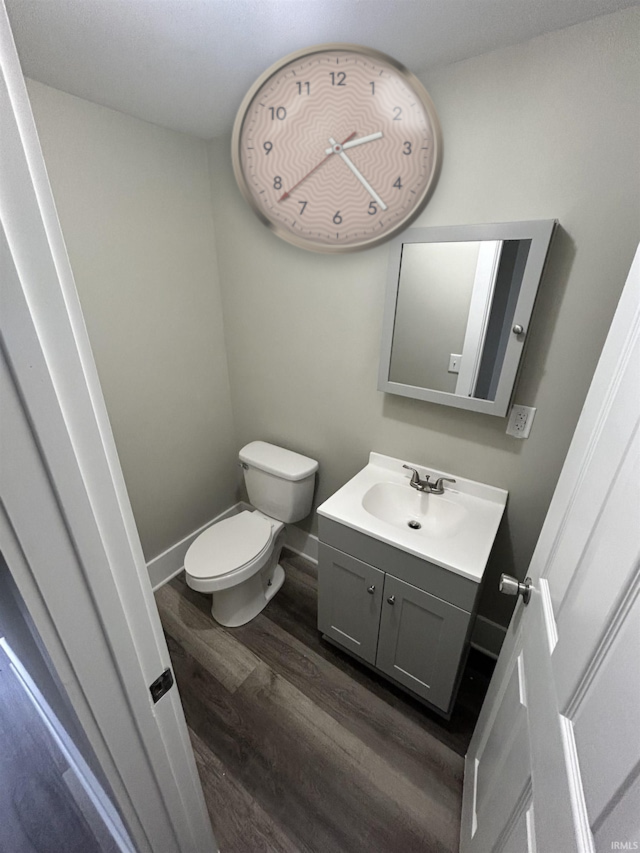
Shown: h=2 m=23 s=38
